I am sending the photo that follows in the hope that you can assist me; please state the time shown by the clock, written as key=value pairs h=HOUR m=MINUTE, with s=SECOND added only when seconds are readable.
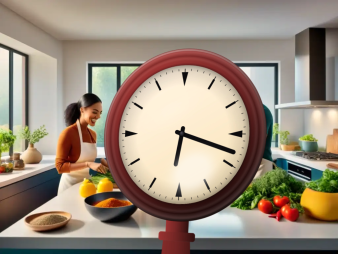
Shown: h=6 m=18
